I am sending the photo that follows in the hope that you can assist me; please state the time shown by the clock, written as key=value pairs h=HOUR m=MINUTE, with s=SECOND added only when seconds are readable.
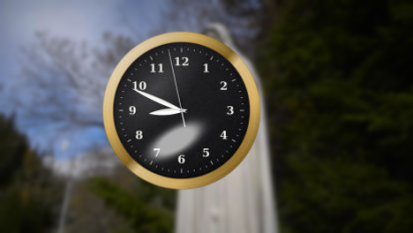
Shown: h=8 m=48 s=58
